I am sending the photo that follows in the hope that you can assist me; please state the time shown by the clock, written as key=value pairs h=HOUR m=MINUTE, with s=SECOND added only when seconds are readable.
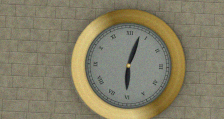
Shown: h=6 m=3
